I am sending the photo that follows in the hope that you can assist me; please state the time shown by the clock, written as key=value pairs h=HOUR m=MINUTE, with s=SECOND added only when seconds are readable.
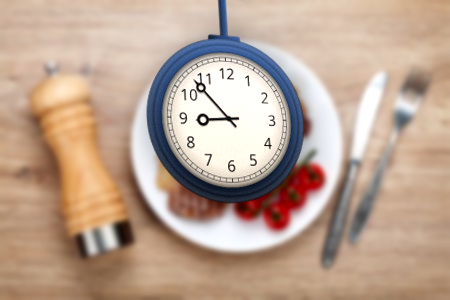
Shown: h=8 m=53
